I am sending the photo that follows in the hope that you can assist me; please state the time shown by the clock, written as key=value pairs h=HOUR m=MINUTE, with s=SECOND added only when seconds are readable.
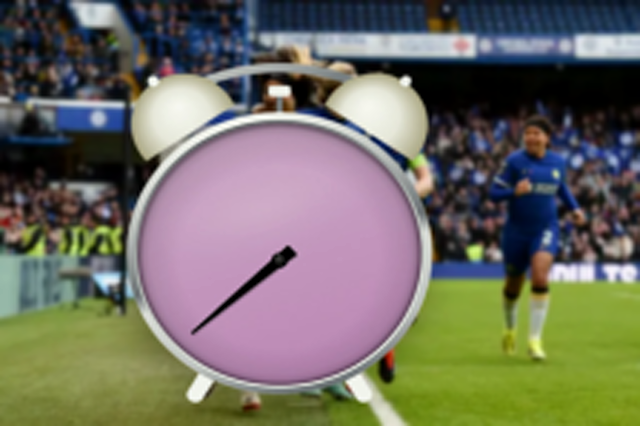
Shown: h=7 m=38
